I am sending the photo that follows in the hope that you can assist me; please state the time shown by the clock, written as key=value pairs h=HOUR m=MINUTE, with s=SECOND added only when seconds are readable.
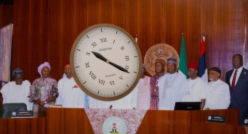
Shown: h=10 m=21
